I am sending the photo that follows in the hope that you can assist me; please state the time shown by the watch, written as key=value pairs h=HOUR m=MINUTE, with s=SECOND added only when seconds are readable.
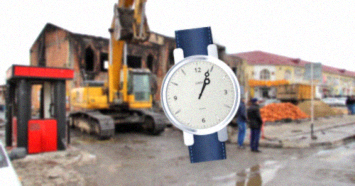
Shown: h=1 m=4
